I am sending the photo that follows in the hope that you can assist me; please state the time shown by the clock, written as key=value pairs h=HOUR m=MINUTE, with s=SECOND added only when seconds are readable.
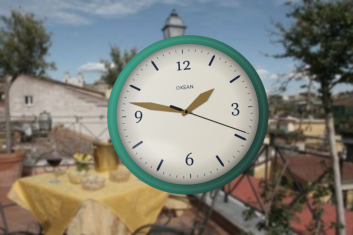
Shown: h=1 m=47 s=19
